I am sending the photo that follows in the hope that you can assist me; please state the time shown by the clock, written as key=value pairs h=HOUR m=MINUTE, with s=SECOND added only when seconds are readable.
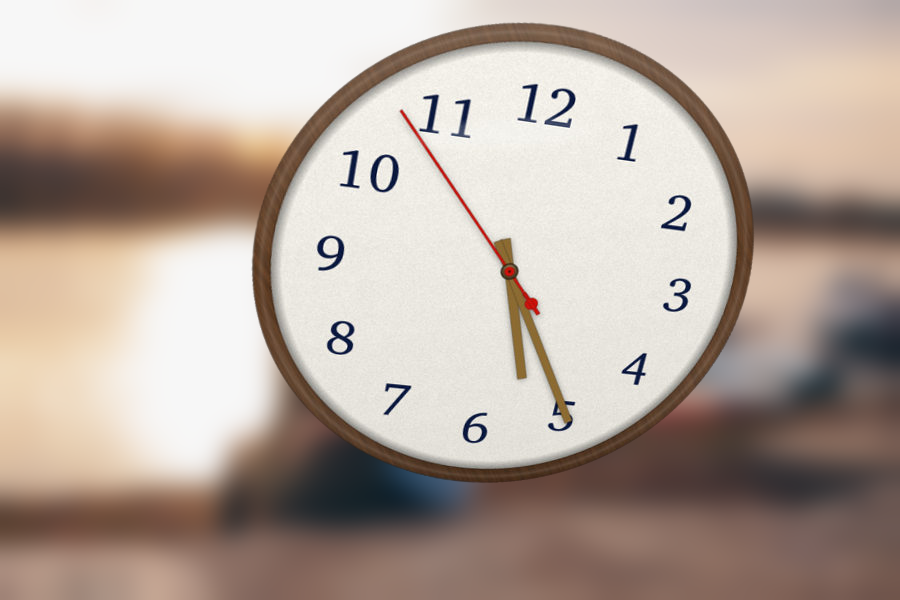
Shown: h=5 m=24 s=53
